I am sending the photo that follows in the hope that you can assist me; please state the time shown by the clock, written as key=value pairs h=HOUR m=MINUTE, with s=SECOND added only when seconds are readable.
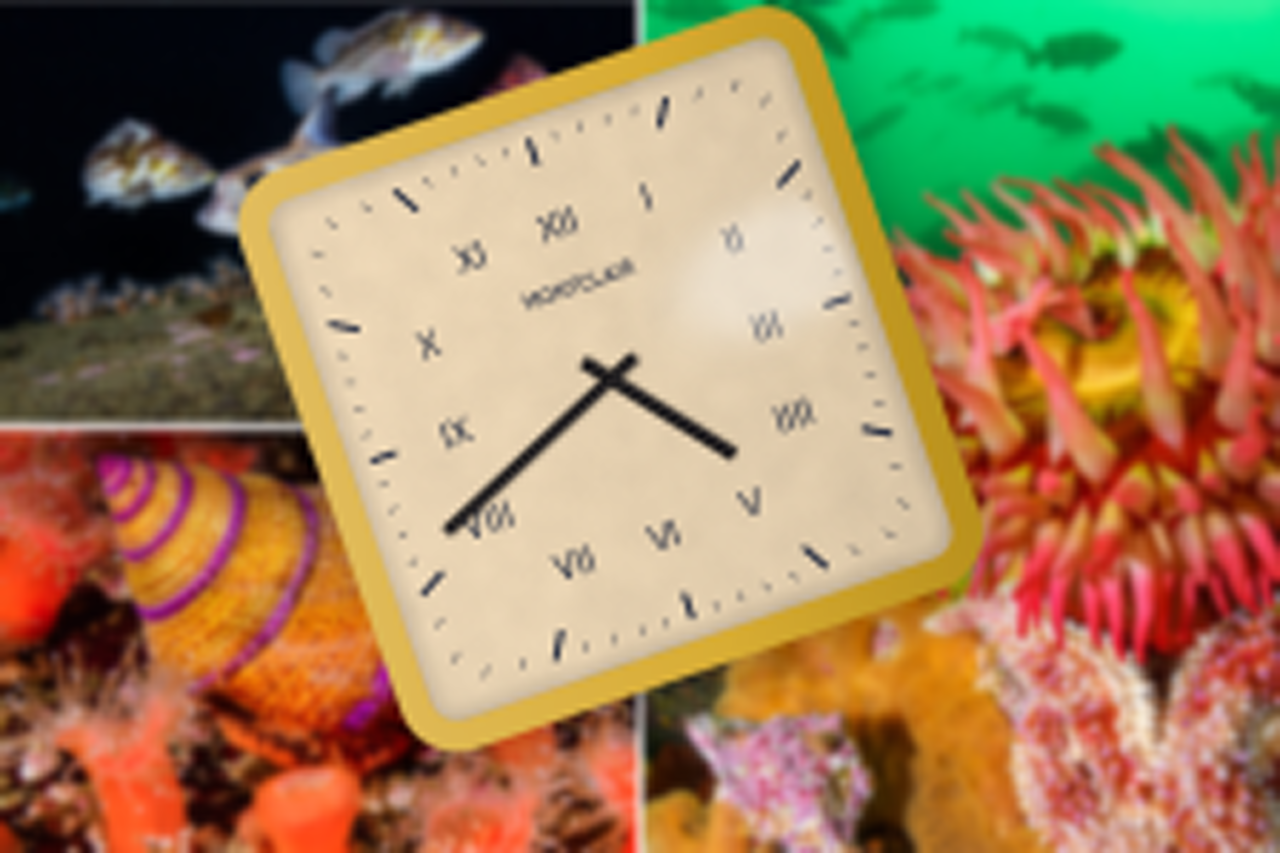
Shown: h=4 m=41
